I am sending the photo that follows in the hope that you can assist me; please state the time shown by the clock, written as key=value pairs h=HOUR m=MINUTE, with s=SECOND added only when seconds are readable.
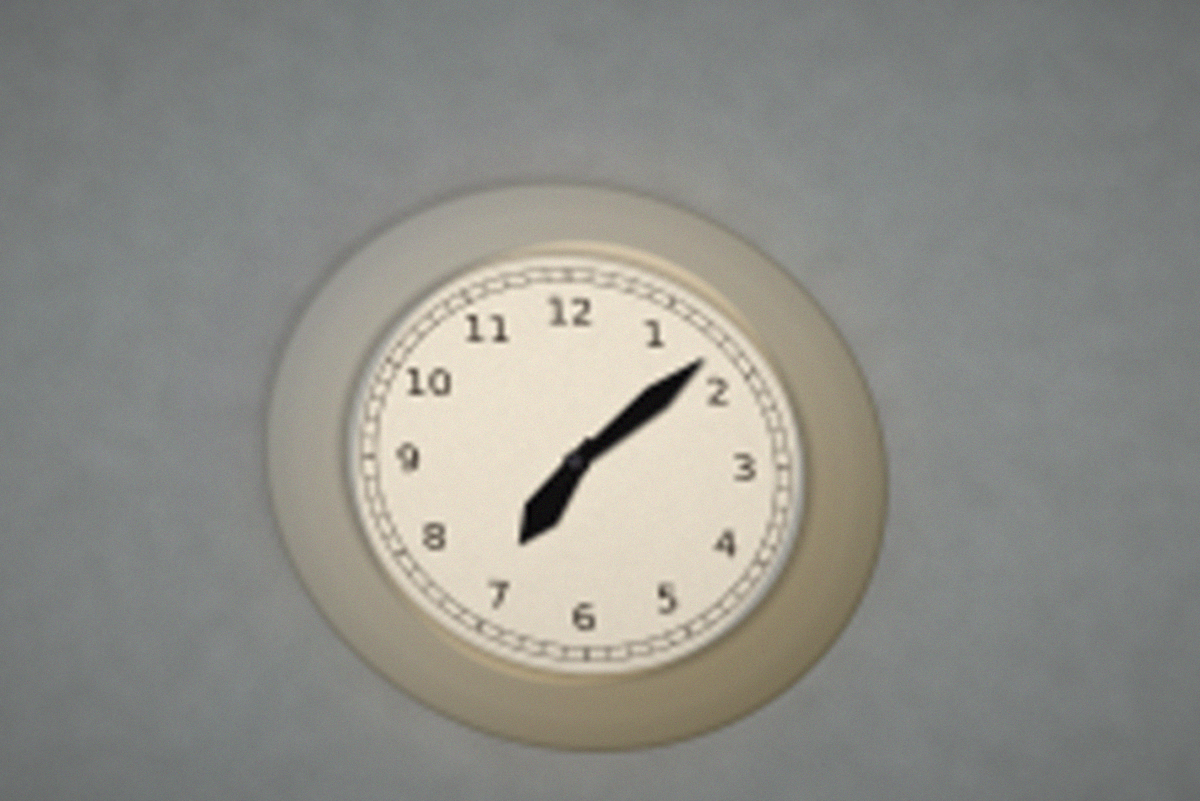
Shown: h=7 m=8
